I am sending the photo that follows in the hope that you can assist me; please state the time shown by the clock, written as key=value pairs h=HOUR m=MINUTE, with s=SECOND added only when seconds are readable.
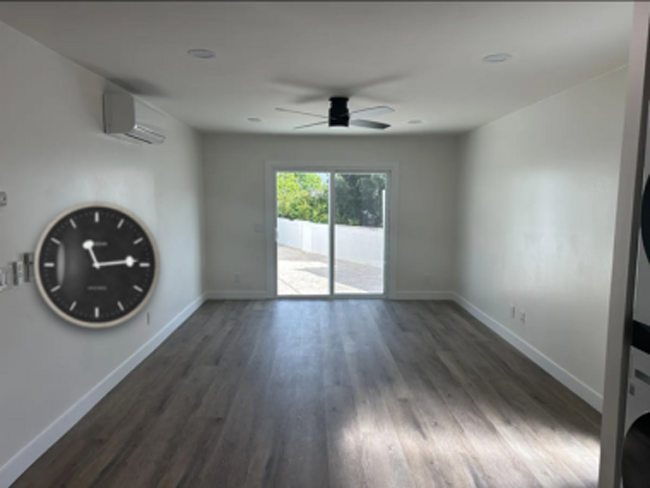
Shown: h=11 m=14
